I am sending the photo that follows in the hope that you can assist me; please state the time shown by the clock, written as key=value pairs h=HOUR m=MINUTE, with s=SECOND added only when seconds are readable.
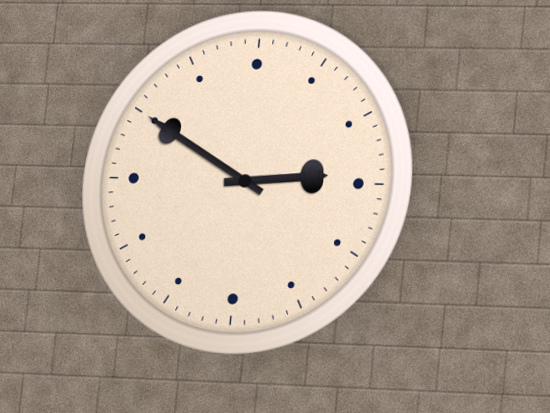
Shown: h=2 m=50
